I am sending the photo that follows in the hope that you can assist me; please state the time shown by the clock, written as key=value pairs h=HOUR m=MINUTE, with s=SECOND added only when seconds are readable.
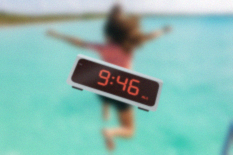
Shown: h=9 m=46
